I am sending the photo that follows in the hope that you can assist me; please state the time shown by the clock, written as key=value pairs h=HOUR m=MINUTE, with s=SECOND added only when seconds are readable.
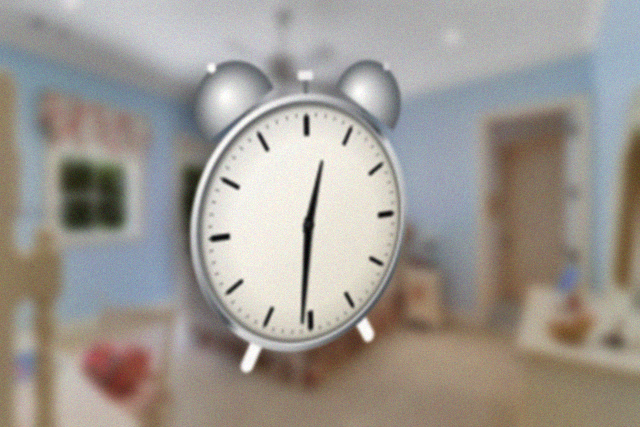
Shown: h=12 m=31
